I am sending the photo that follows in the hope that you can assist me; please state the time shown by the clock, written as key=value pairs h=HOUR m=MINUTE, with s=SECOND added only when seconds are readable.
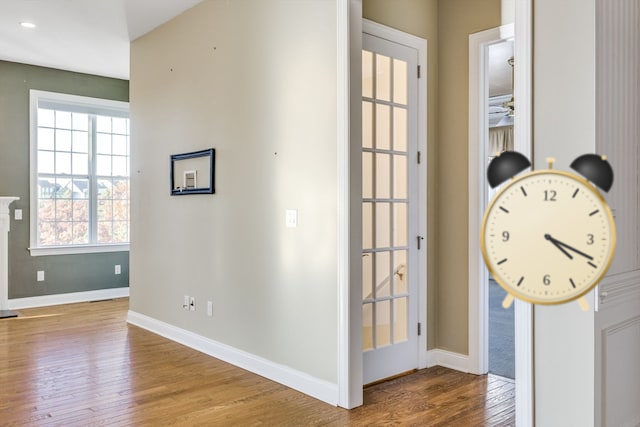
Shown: h=4 m=19
